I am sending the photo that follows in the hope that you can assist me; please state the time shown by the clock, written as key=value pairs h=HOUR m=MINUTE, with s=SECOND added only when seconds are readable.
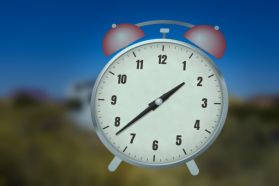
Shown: h=1 m=38
